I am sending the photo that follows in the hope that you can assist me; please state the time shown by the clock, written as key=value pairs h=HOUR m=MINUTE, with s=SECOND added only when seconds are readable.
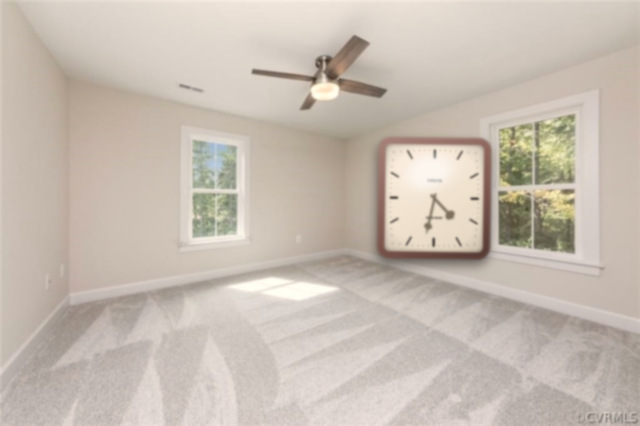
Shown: h=4 m=32
